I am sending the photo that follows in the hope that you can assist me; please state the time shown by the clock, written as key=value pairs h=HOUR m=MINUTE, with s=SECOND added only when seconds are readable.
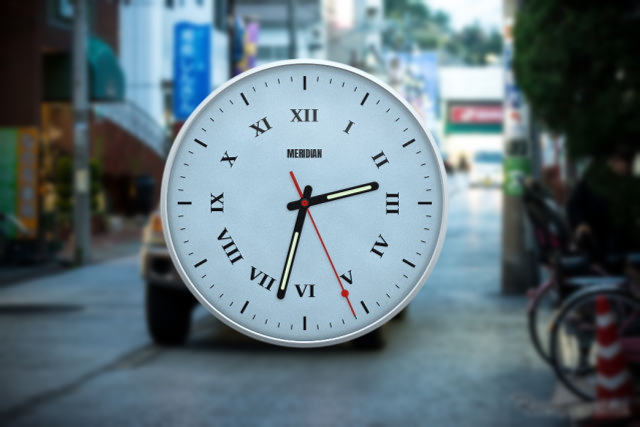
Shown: h=2 m=32 s=26
